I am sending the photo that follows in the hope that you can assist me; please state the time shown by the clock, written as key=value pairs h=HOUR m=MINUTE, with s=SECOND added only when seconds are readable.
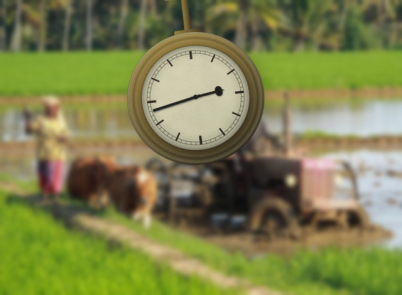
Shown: h=2 m=43
